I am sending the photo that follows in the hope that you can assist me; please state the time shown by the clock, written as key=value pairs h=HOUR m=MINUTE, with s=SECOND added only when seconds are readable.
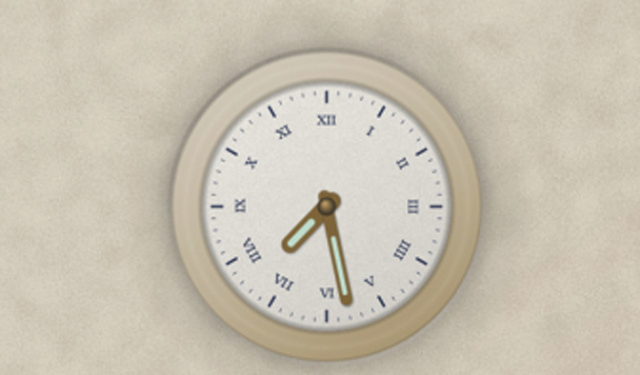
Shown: h=7 m=28
